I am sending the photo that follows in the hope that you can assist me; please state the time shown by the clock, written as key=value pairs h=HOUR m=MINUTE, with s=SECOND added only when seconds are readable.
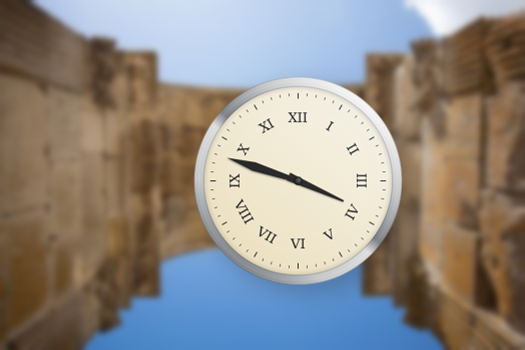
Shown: h=3 m=48
